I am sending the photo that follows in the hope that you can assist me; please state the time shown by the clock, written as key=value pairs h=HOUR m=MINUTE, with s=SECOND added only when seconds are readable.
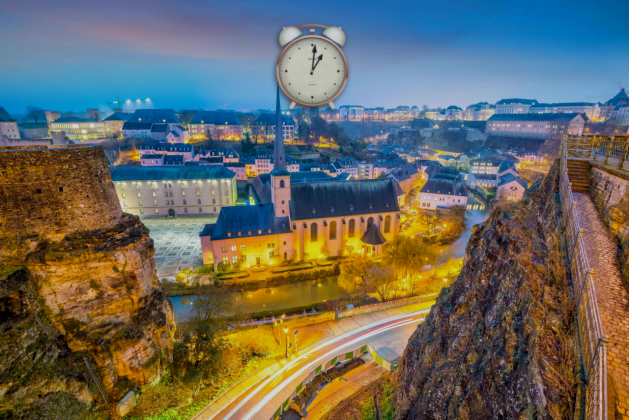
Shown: h=1 m=1
